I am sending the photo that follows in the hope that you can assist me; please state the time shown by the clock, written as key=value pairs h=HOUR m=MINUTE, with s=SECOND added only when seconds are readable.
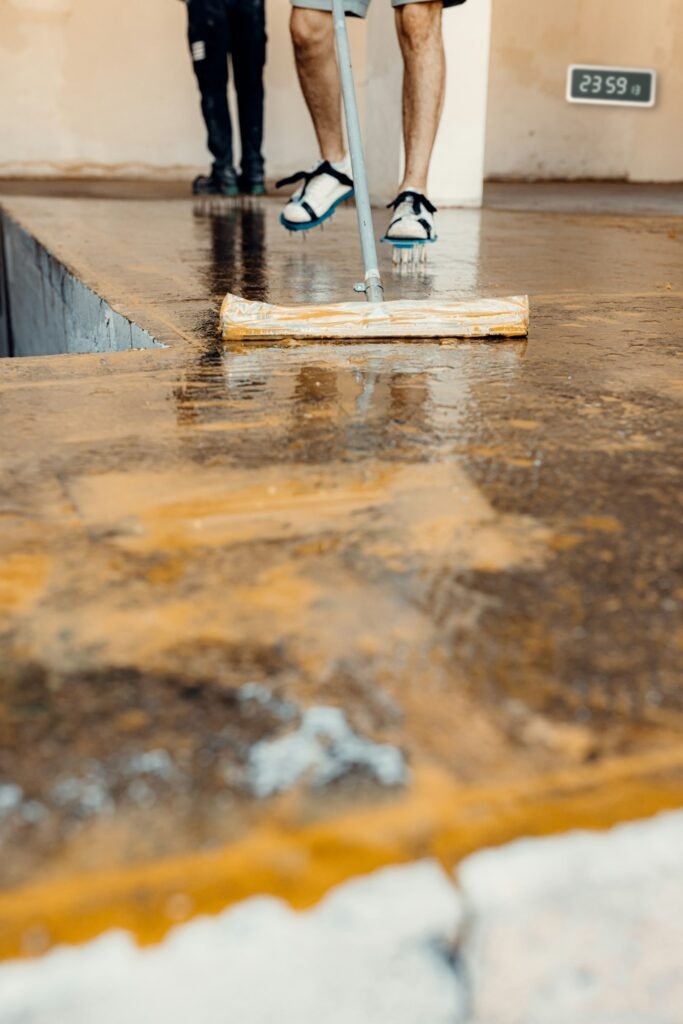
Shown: h=23 m=59
